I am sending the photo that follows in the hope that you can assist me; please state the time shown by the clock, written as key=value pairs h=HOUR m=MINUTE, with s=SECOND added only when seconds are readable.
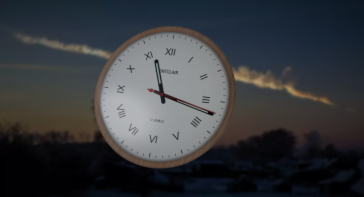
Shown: h=11 m=17 s=17
